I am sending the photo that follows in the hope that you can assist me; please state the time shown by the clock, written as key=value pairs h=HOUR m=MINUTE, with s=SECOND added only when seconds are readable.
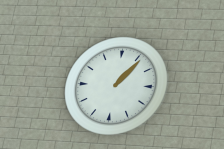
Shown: h=1 m=6
